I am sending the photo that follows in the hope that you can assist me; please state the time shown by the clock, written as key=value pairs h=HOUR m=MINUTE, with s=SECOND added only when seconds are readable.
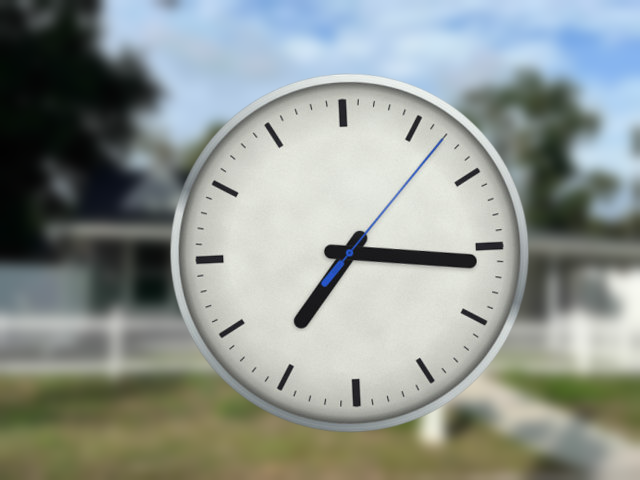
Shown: h=7 m=16 s=7
